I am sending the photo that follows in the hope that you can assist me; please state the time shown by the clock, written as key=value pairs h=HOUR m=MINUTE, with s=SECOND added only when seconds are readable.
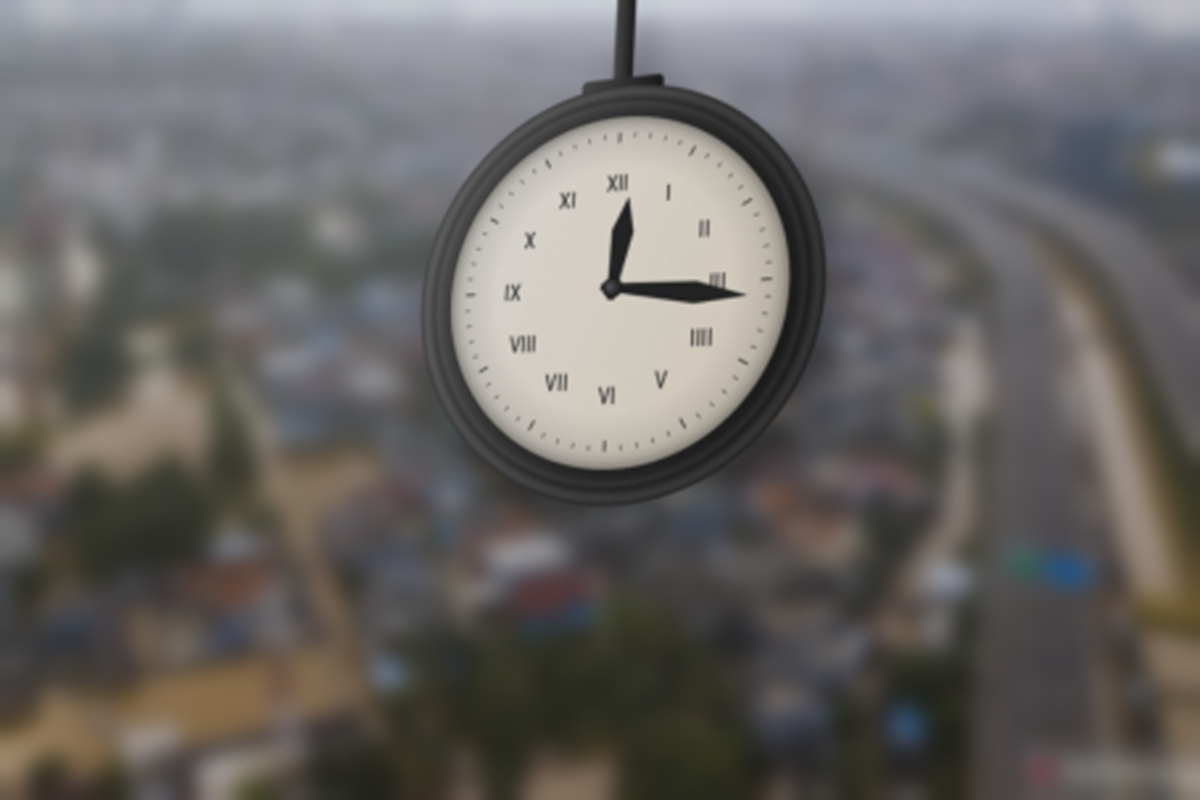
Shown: h=12 m=16
